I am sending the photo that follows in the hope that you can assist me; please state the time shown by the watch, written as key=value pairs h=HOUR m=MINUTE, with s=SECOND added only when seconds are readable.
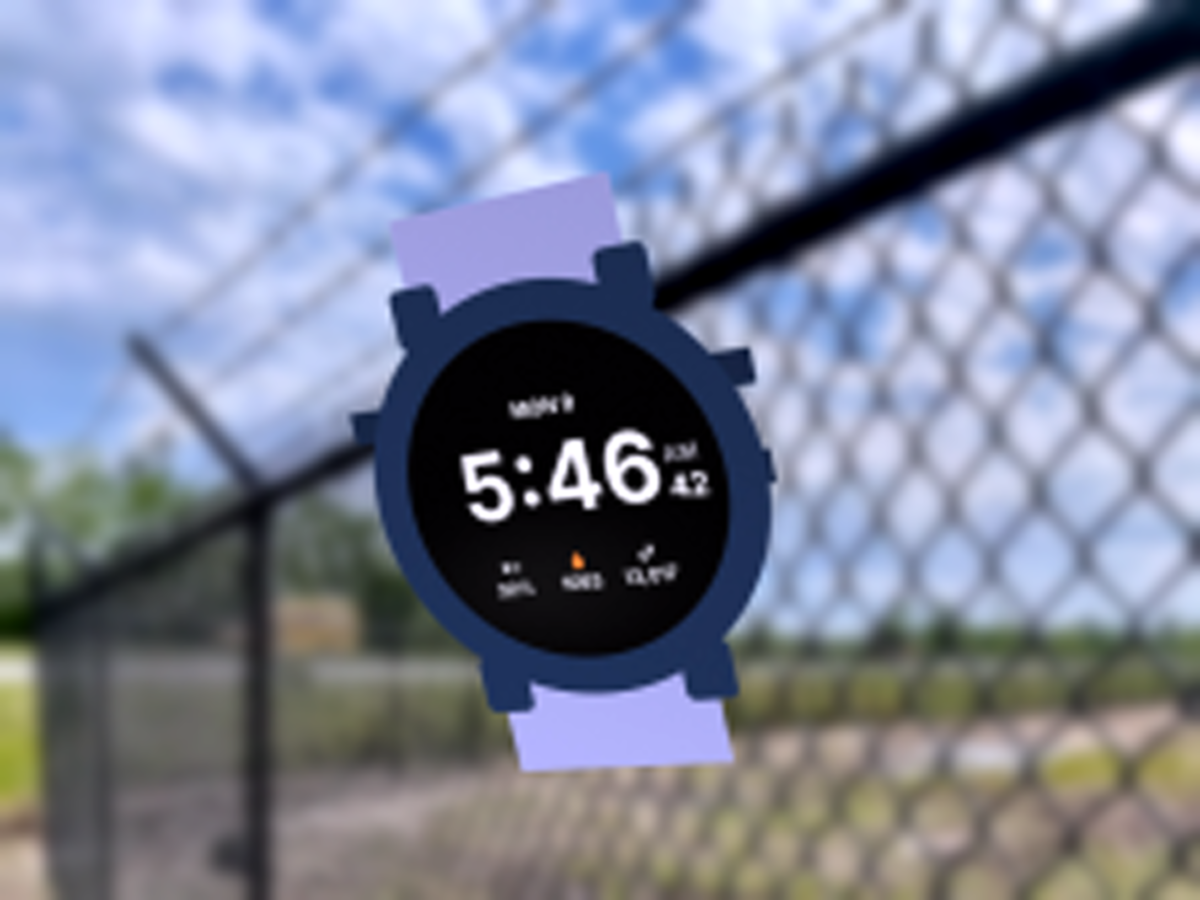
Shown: h=5 m=46
